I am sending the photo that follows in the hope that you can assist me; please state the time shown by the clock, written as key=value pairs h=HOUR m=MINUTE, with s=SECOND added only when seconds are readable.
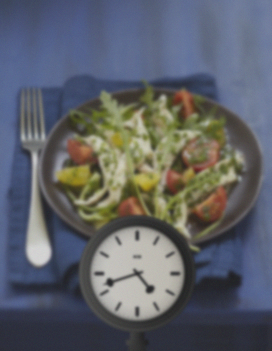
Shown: h=4 m=42
